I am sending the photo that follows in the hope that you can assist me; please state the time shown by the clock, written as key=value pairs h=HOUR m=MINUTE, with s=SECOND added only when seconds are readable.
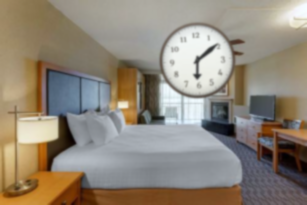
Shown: h=6 m=9
